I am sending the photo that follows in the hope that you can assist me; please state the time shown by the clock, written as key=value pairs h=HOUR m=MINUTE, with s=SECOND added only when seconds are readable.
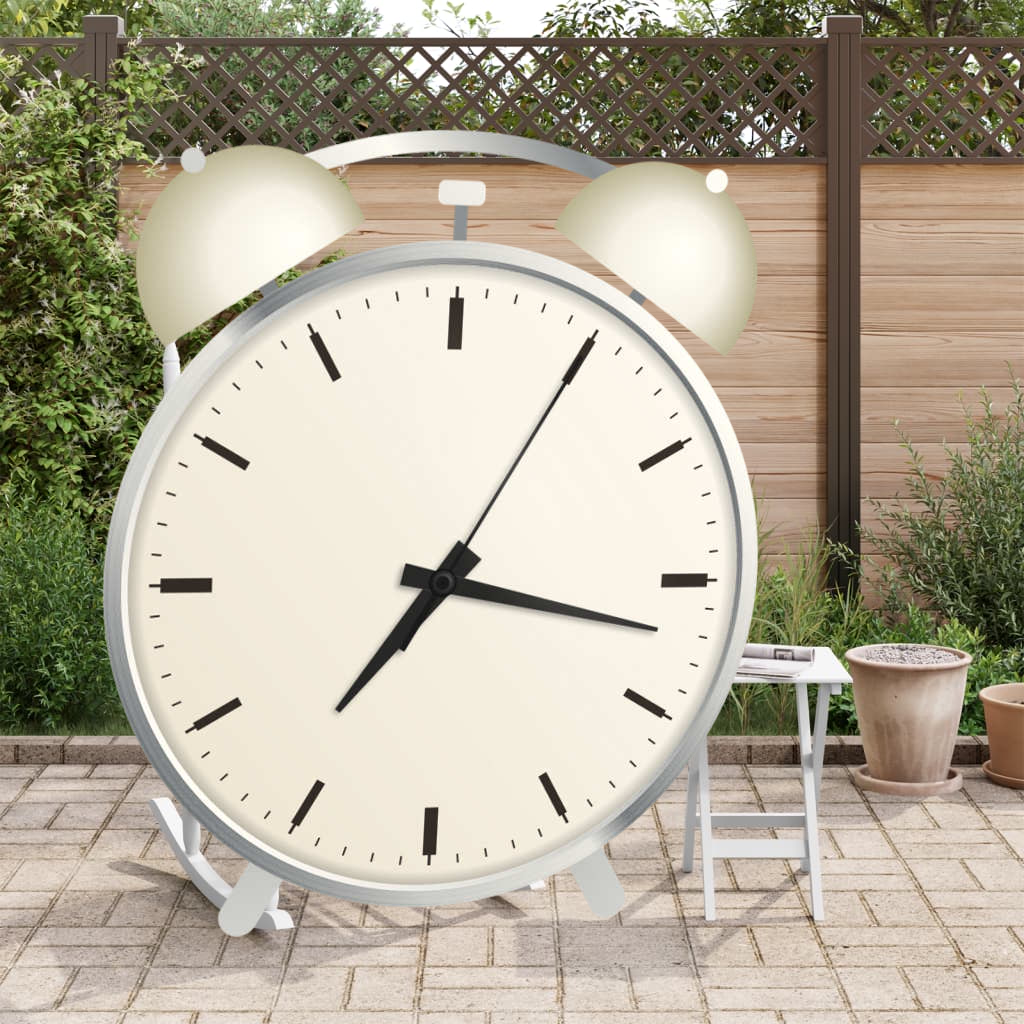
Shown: h=7 m=17 s=5
